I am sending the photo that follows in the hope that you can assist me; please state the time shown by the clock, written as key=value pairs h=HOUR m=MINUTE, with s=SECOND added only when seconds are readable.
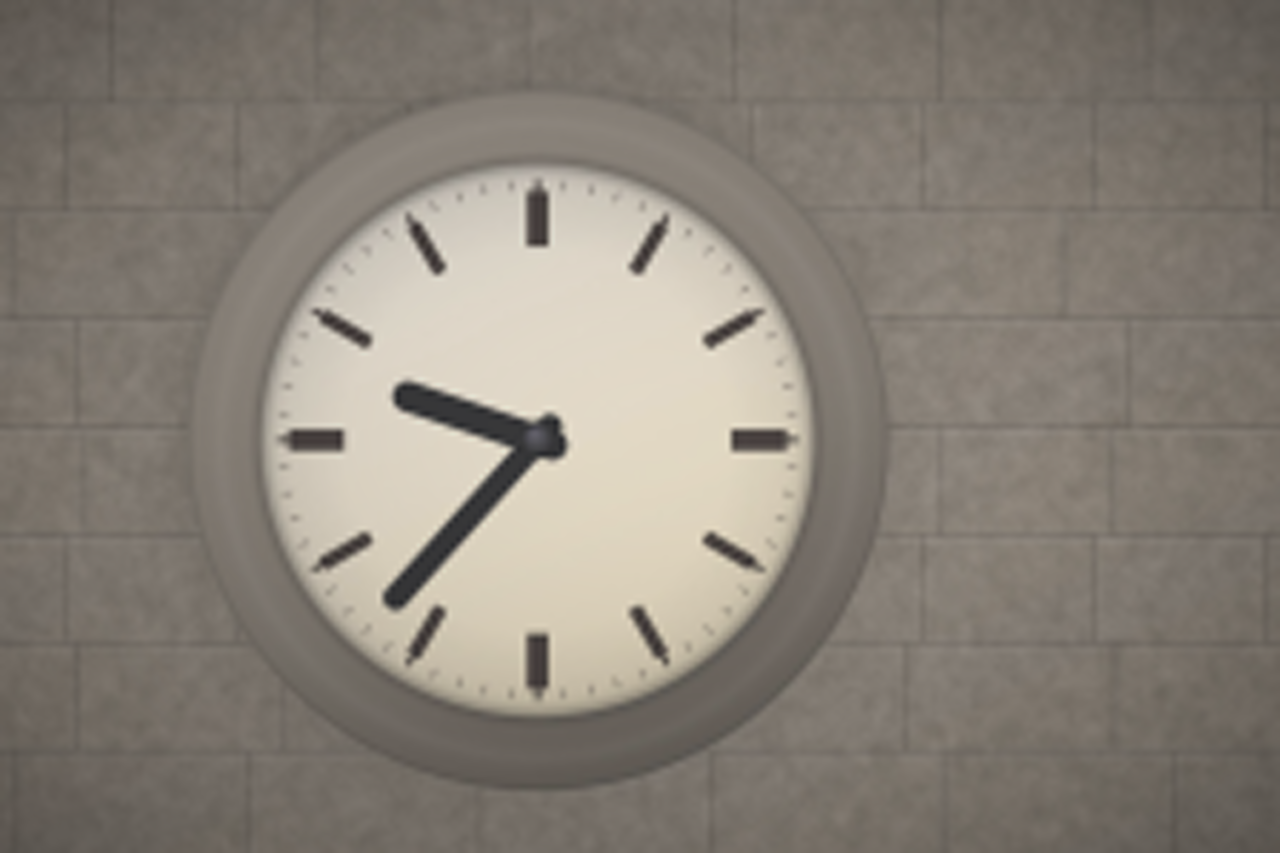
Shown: h=9 m=37
